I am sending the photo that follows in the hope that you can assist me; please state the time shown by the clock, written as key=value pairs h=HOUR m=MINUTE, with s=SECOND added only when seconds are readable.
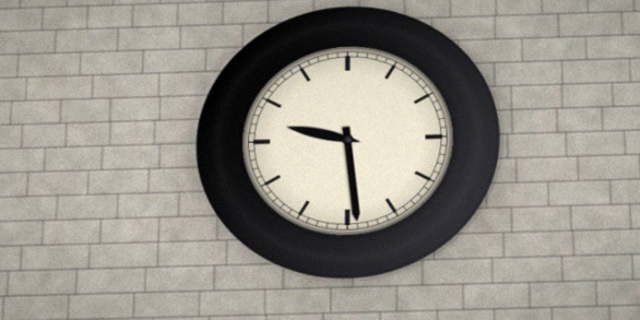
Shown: h=9 m=29
